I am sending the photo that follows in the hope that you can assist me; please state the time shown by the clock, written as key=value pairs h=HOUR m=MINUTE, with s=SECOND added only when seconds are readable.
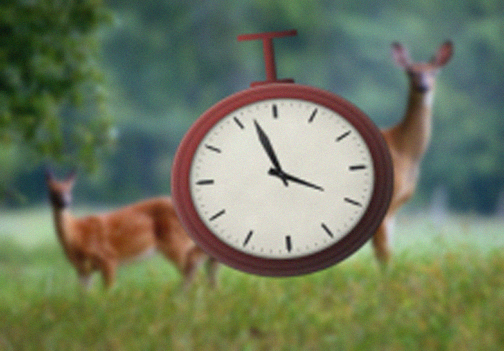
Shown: h=3 m=57
